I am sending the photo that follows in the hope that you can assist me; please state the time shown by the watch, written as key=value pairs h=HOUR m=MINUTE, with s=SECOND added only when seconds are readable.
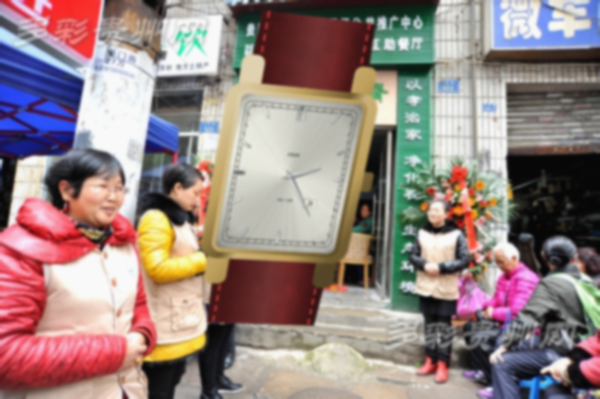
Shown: h=2 m=24
